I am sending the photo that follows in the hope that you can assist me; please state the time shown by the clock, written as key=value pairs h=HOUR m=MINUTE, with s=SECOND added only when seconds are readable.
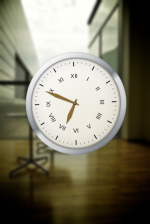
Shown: h=6 m=49
